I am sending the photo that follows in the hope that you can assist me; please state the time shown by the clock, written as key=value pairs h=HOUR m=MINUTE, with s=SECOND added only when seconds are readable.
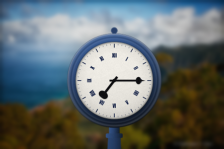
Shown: h=7 m=15
